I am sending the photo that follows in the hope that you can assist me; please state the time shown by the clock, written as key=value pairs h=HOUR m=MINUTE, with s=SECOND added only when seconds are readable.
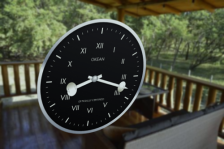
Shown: h=8 m=18
